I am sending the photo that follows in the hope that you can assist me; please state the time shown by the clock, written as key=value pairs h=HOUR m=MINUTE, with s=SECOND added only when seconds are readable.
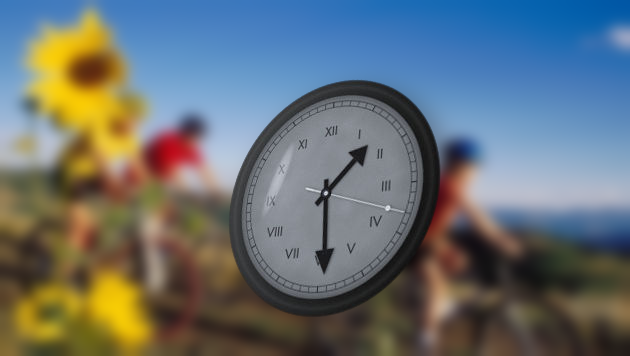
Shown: h=1 m=29 s=18
